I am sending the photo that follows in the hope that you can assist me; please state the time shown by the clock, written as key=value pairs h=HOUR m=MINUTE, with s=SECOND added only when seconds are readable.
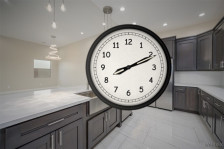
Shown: h=8 m=11
